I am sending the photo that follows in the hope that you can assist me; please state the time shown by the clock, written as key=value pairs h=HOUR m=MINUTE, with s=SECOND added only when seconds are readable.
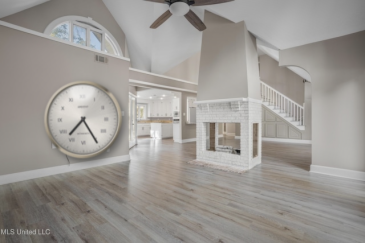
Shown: h=7 m=25
